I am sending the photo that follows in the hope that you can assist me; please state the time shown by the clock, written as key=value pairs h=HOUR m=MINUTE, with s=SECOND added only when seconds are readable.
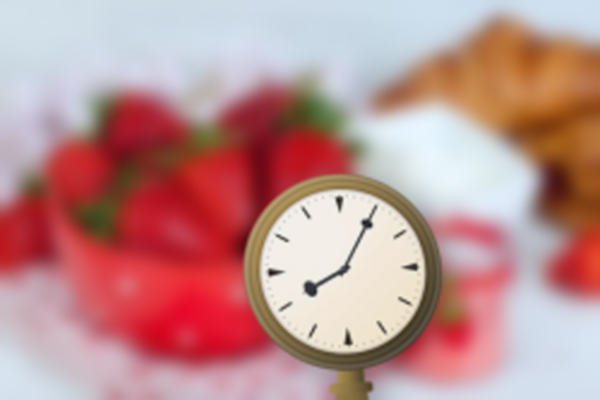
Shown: h=8 m=5
